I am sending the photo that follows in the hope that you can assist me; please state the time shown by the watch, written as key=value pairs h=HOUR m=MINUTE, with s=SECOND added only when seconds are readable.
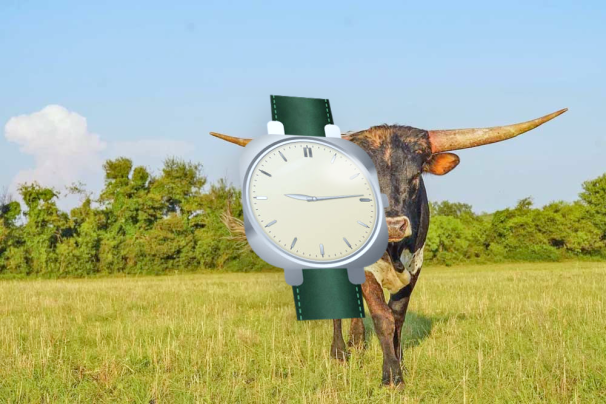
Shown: h=9 m=14
